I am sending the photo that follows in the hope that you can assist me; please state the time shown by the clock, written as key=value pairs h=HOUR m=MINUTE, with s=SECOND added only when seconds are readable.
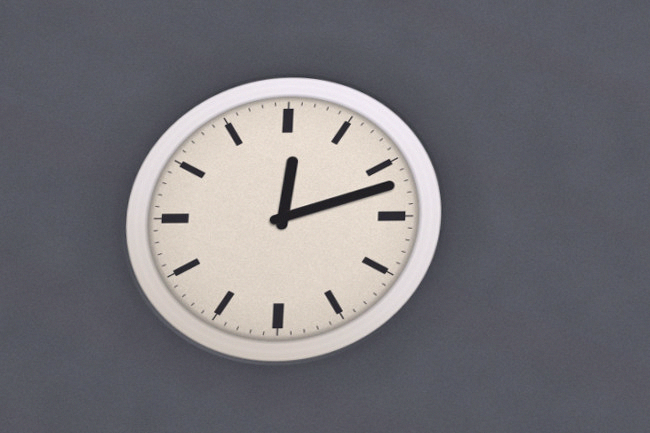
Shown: h=12 m=12
